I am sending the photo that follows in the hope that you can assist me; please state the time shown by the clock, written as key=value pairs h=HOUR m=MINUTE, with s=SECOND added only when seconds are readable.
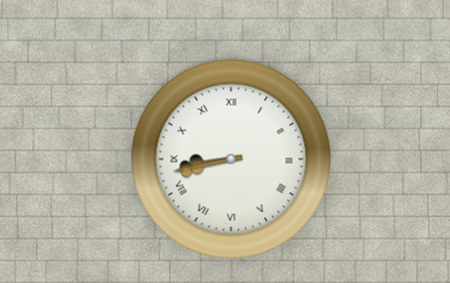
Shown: h=8 m=43
